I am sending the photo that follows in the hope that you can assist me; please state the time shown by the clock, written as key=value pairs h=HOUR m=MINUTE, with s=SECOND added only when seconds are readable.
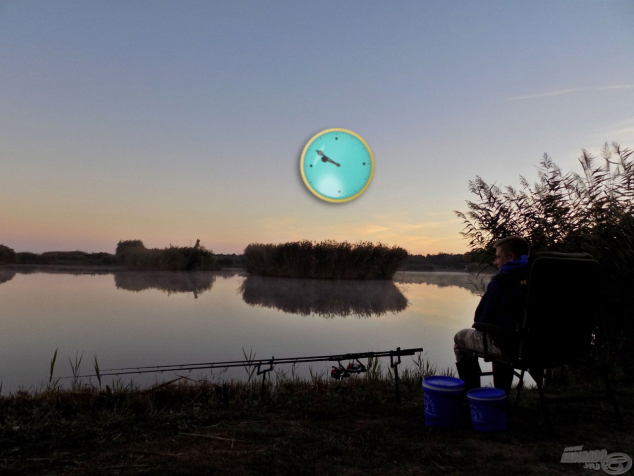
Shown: h=9 m=51
